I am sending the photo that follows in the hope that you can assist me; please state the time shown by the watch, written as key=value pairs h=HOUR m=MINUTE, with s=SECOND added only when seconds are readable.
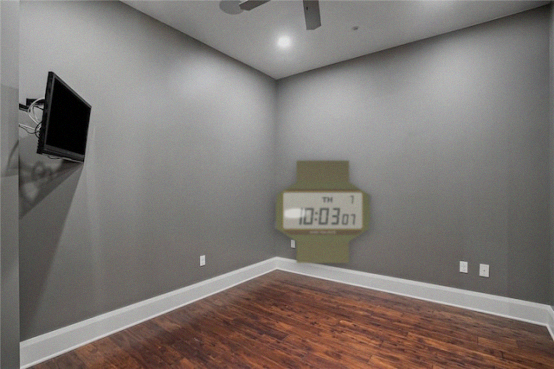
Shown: h=10 m=3 s=7
